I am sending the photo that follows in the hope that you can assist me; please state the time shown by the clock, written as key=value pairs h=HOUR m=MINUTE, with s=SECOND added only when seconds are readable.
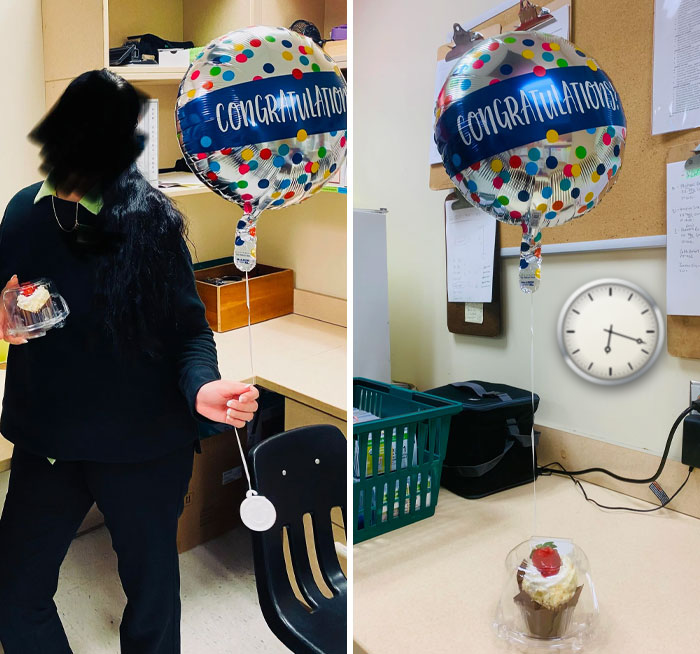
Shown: h=6 m=18
